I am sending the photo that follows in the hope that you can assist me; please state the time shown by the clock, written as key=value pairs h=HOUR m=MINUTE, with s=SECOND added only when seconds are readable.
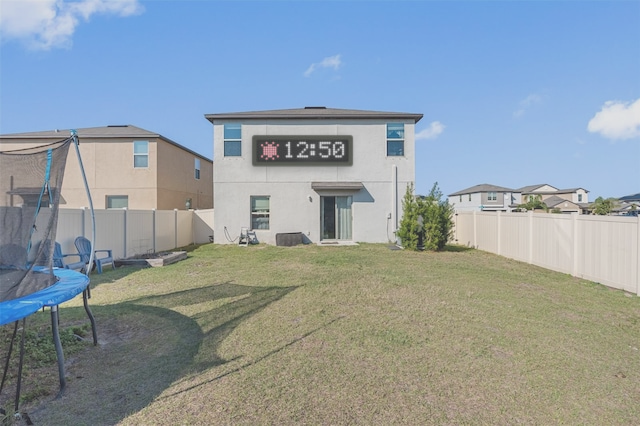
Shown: h=12 m=50
